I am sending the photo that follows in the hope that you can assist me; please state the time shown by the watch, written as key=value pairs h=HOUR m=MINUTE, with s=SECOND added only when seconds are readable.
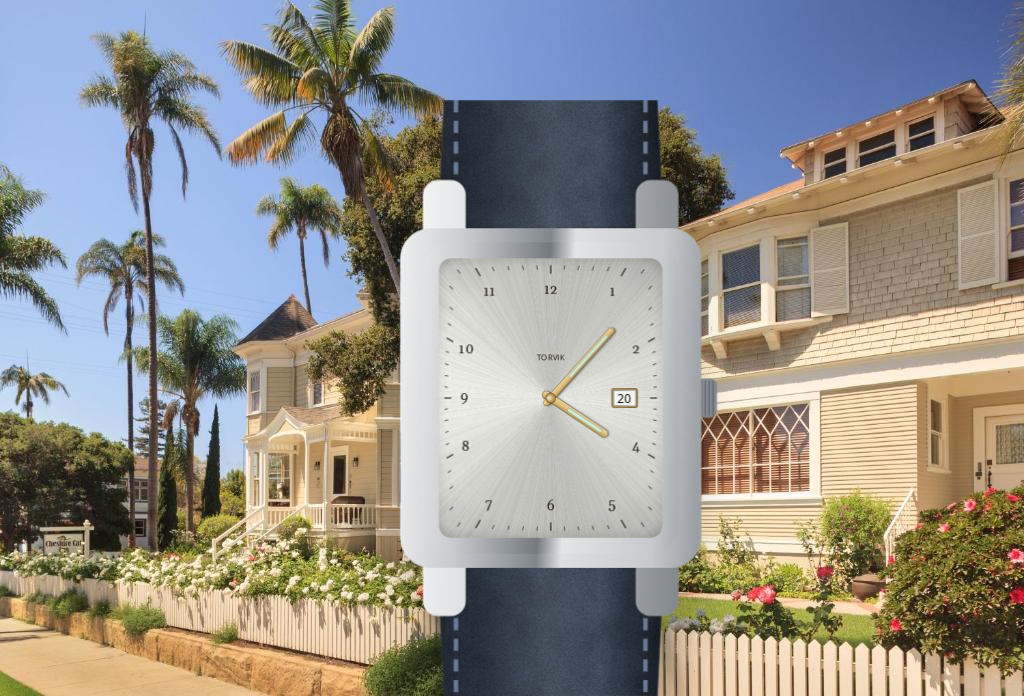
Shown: h=4 m=7
